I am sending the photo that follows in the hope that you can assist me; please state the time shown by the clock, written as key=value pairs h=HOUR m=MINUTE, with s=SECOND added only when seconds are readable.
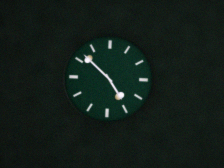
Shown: h=4 m=52
